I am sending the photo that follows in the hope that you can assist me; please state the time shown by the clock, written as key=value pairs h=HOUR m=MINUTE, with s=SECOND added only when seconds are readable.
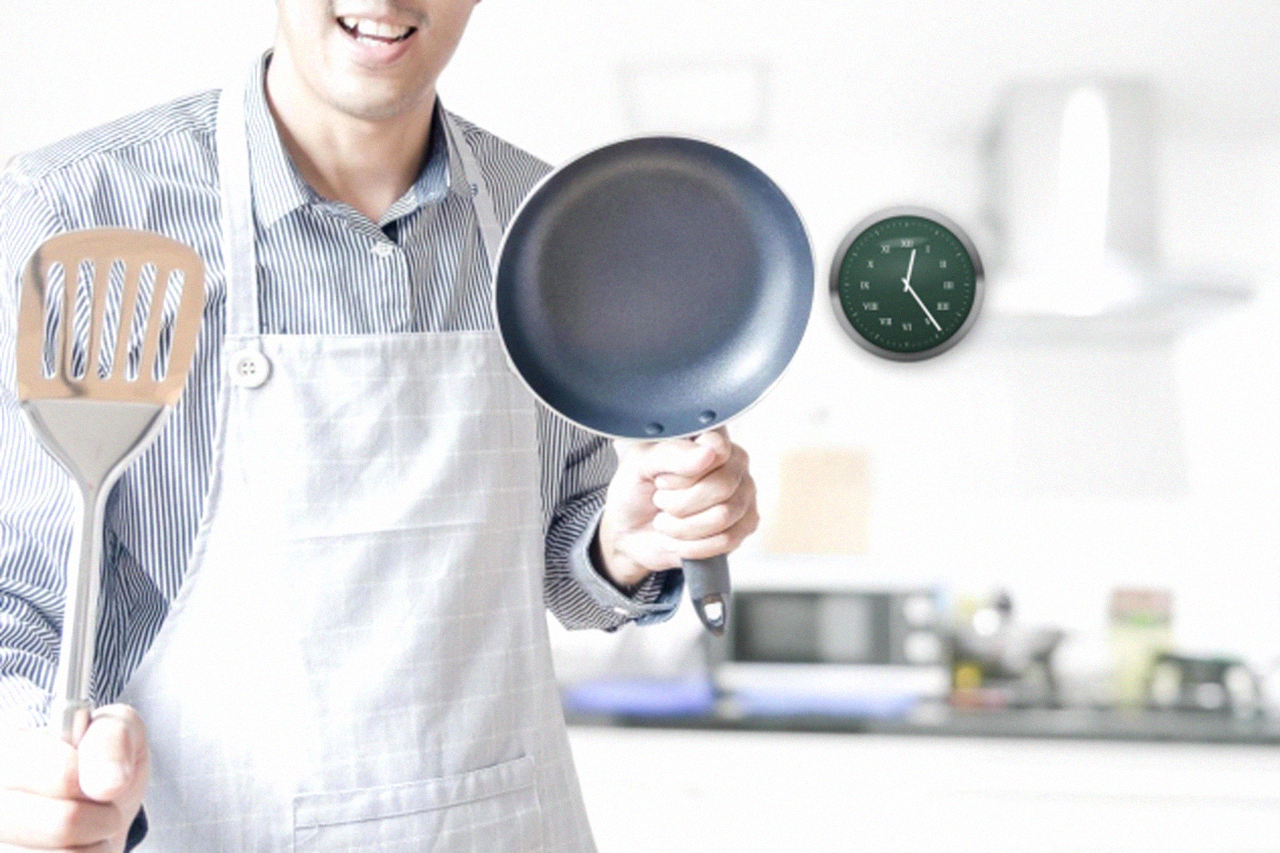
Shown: h=12 m=24
